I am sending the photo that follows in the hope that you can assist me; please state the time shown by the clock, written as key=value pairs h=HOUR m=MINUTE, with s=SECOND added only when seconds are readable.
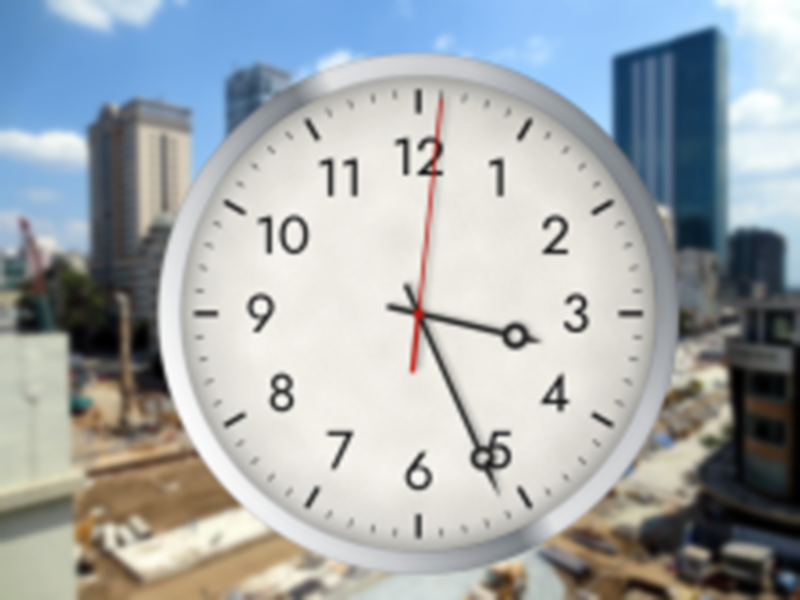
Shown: h=3 m=26 s=1
